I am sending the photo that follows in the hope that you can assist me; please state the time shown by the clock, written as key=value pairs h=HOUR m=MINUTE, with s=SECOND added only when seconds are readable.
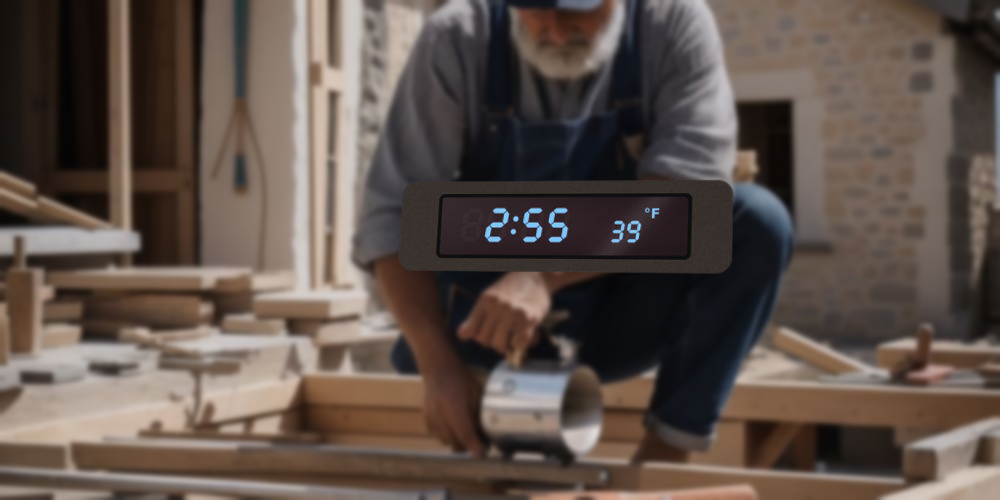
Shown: h=2 m=55
